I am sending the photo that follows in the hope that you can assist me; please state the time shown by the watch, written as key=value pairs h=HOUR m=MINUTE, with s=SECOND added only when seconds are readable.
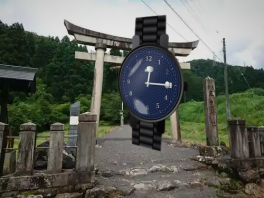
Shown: h=12 m=15
